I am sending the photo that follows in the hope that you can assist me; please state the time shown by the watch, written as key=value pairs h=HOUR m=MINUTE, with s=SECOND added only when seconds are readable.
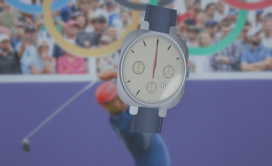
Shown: h=12 m=0
